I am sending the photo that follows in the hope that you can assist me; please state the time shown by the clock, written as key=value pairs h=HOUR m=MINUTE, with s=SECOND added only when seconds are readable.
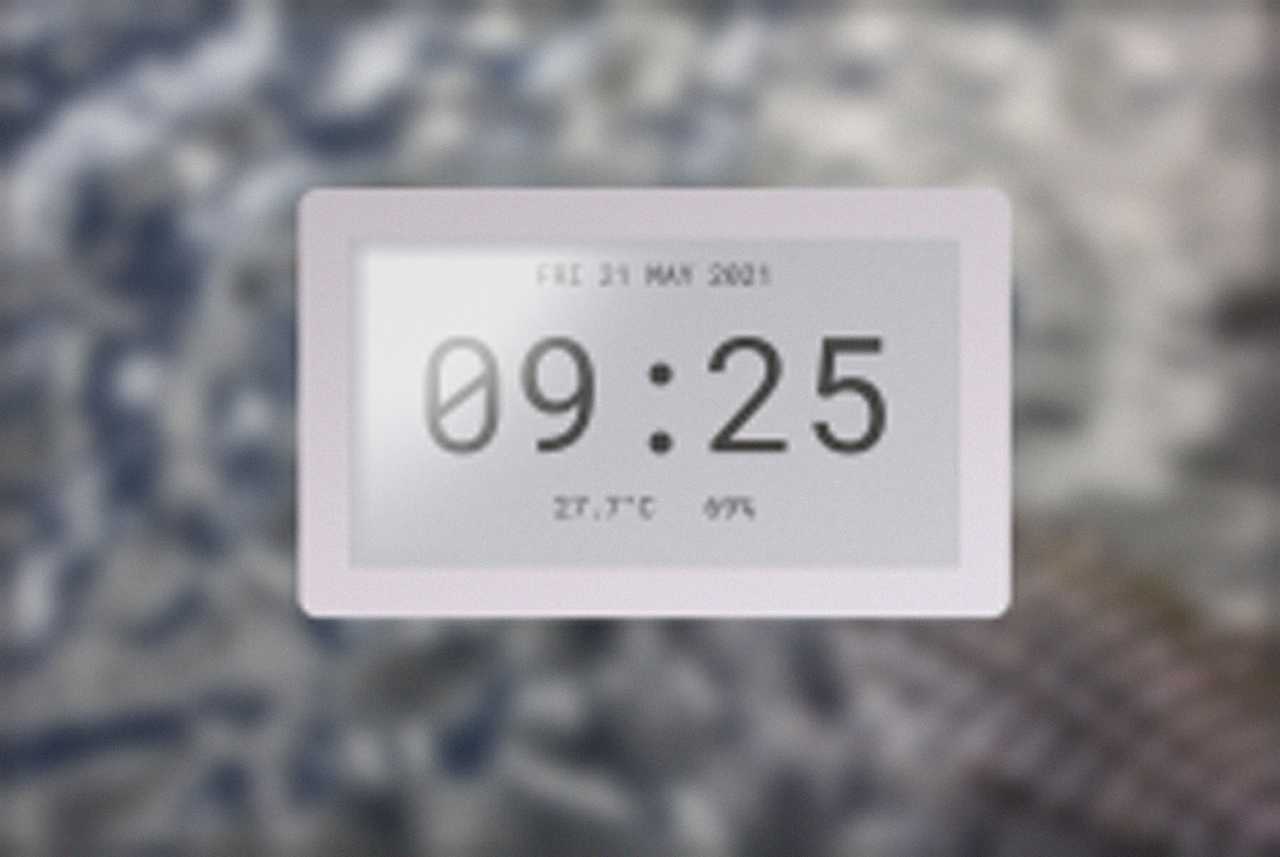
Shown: h=9 m=25
